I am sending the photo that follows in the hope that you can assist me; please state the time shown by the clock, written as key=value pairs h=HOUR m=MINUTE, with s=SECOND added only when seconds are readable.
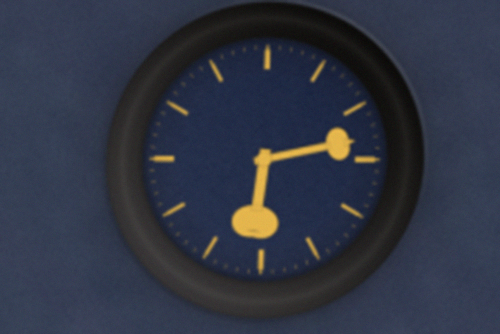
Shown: h=6 m=13
